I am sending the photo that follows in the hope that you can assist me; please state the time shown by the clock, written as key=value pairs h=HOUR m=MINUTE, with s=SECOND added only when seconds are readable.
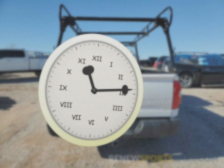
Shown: h=11 m=14
